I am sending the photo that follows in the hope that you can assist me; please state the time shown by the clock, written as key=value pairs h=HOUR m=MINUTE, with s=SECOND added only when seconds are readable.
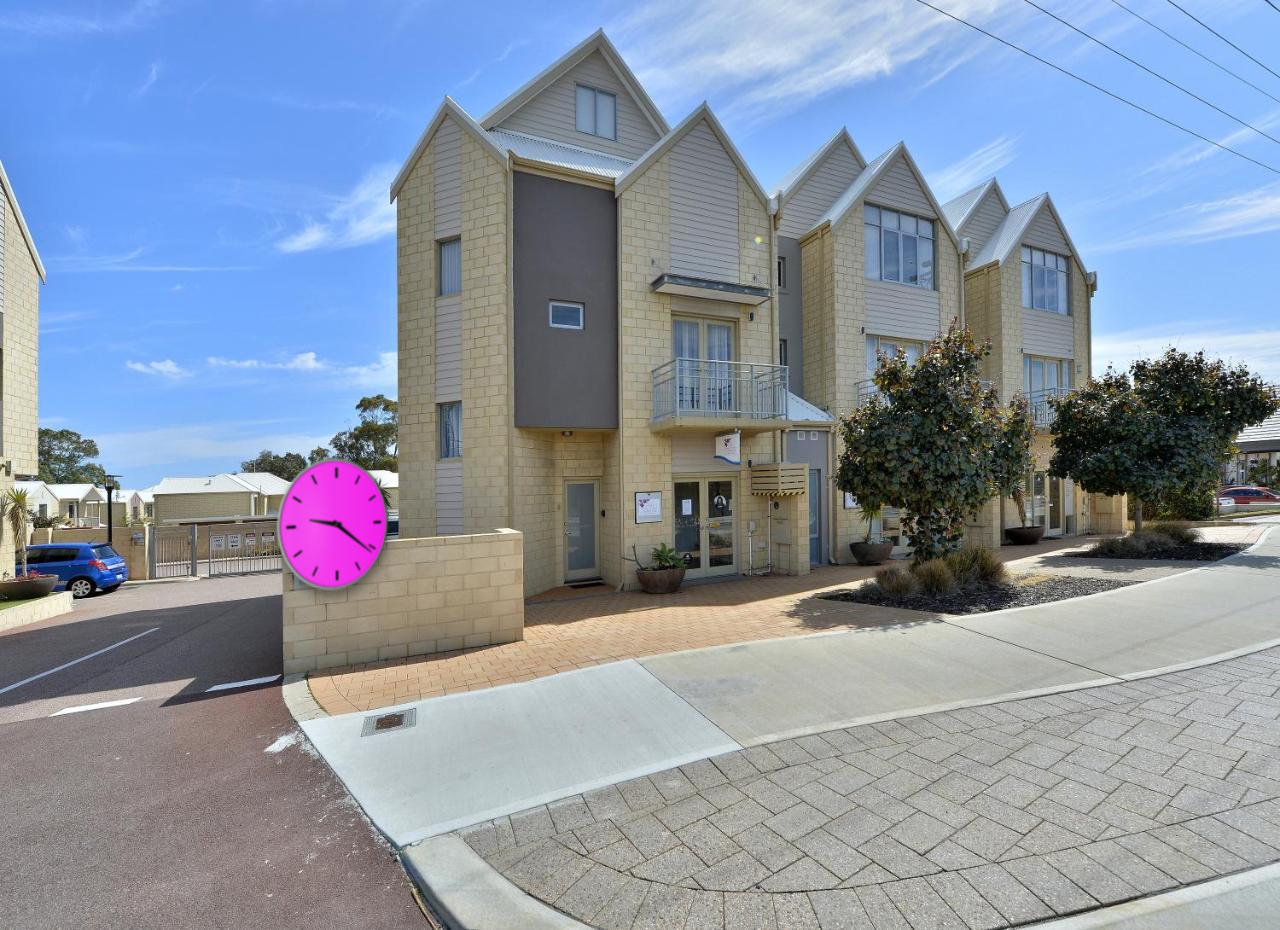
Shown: h=9 m=21
